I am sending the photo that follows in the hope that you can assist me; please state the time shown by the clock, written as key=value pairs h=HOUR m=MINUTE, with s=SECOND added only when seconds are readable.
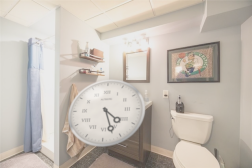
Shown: h=4 m=27
